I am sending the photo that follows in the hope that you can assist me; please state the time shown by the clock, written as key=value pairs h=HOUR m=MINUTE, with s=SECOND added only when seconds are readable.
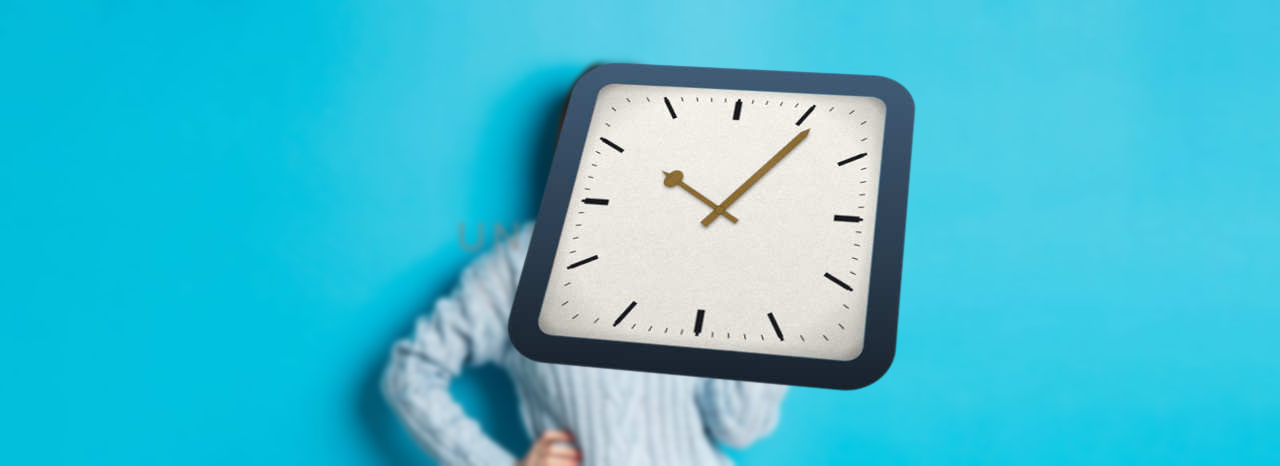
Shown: h=10 m=6
